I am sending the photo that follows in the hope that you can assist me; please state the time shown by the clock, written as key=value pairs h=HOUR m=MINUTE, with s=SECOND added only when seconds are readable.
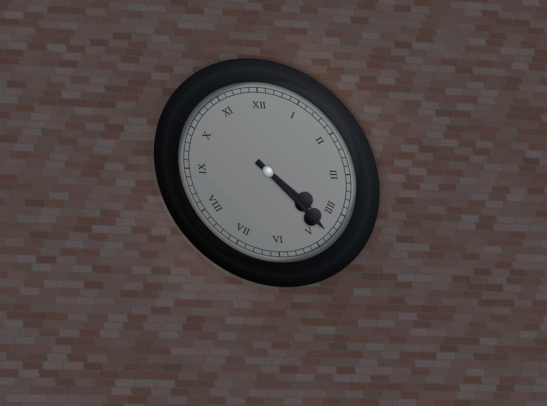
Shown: h=4 m=23
